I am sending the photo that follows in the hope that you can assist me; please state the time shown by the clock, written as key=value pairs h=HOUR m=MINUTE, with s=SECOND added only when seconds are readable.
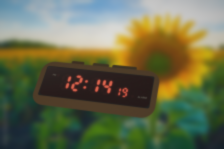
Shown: h=12 m=14 s=19
